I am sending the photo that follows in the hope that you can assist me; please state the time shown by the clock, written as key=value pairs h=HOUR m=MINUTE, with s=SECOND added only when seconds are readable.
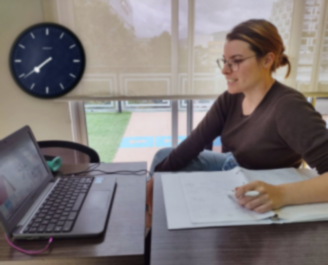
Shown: h=7 m=39
